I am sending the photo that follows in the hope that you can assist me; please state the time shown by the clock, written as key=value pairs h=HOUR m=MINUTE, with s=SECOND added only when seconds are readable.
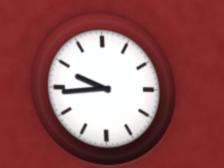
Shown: h=9 m=44
